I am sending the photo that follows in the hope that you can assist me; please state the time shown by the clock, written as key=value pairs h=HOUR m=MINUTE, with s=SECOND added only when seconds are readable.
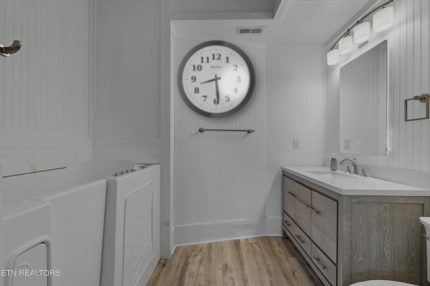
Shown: h=8 m=29
